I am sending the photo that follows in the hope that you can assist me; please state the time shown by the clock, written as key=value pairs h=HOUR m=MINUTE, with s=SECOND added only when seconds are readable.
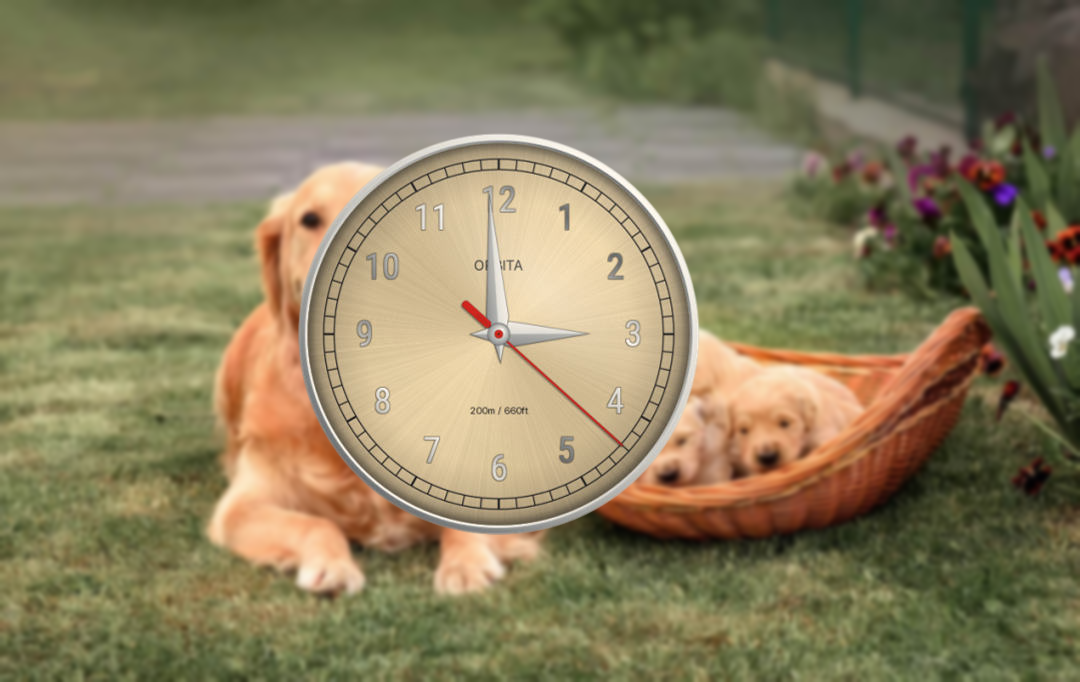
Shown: h=2 m=59 s=22
